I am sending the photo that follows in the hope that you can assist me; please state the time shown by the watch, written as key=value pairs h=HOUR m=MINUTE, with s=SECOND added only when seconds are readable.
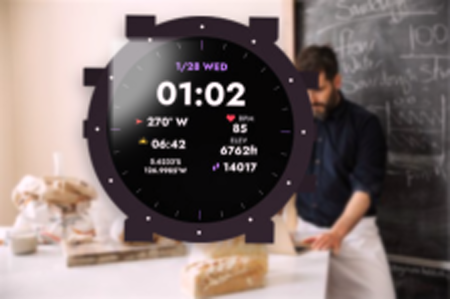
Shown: h=1 m=2
